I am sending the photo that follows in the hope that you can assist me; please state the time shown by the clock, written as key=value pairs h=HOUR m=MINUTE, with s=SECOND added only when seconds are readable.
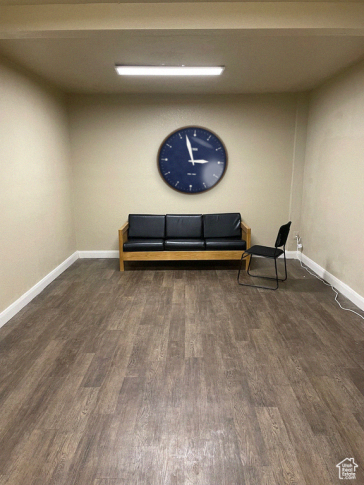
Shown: h=2 m=57
